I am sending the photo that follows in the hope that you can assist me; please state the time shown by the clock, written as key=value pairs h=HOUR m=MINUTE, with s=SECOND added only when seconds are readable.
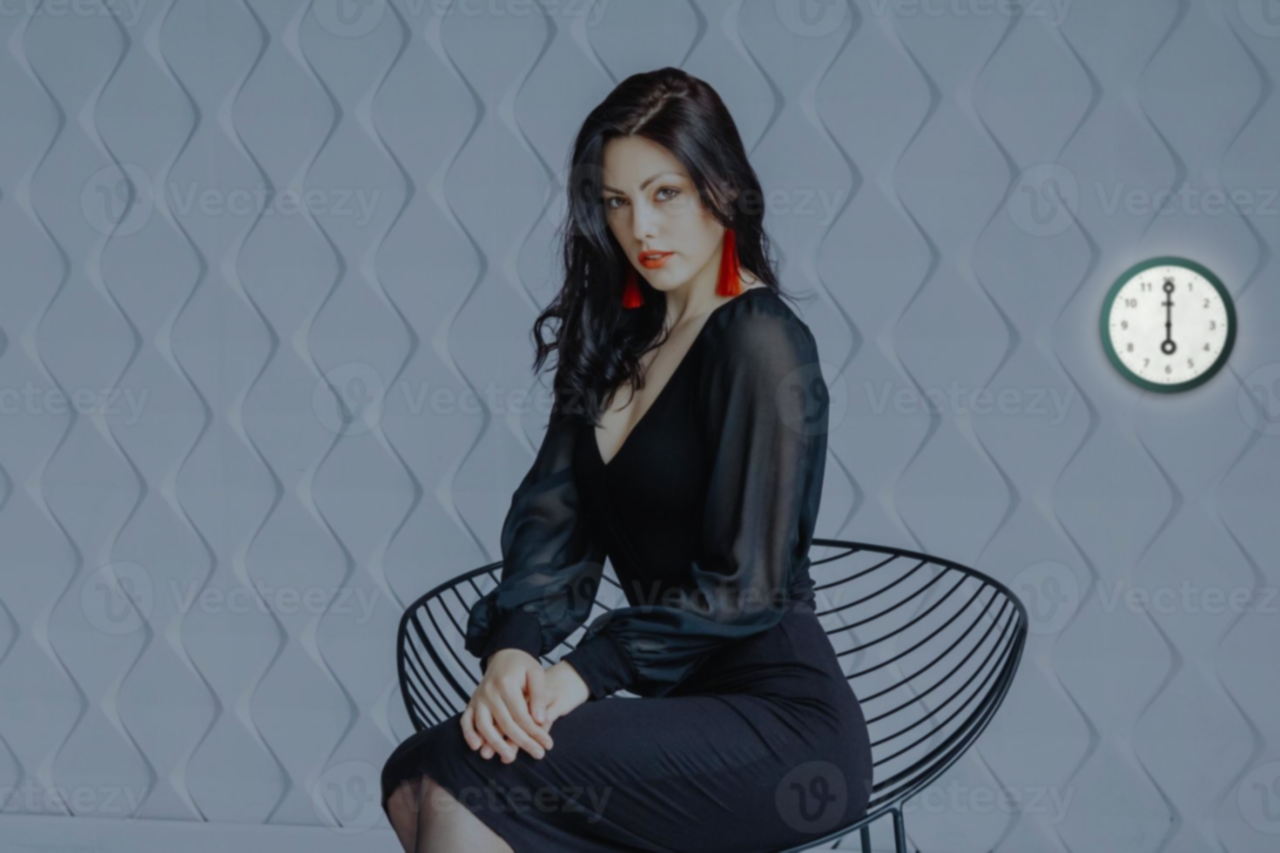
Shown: h=6 m=0
